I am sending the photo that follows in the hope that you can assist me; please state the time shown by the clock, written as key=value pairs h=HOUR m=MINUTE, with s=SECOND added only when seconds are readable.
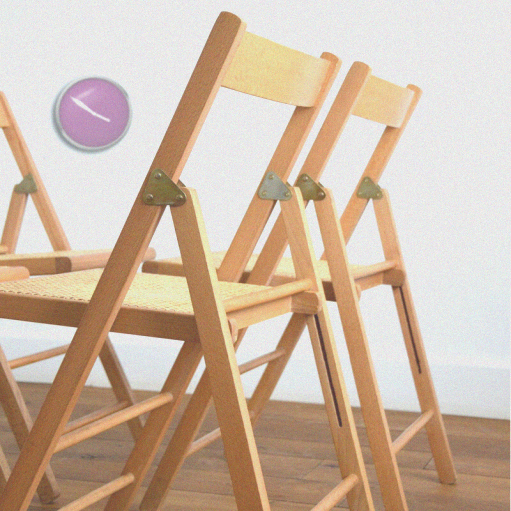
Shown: h=3 m=51
